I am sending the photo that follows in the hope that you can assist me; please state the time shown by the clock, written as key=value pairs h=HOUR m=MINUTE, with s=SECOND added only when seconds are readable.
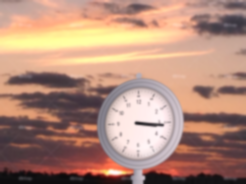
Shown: h=3 m=16
